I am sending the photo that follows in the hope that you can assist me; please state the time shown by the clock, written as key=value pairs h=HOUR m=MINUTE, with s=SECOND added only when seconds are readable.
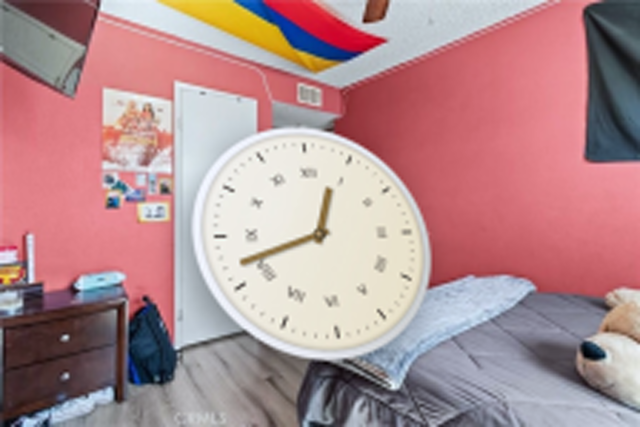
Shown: h=12 m=42
